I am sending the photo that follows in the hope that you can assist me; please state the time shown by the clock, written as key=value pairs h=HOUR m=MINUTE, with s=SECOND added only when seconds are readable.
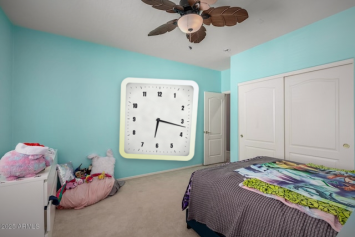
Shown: h=6 m=17
